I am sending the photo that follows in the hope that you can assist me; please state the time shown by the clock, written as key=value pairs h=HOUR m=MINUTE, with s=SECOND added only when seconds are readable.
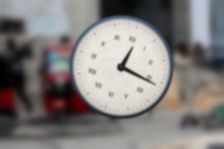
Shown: h=12 m=16
